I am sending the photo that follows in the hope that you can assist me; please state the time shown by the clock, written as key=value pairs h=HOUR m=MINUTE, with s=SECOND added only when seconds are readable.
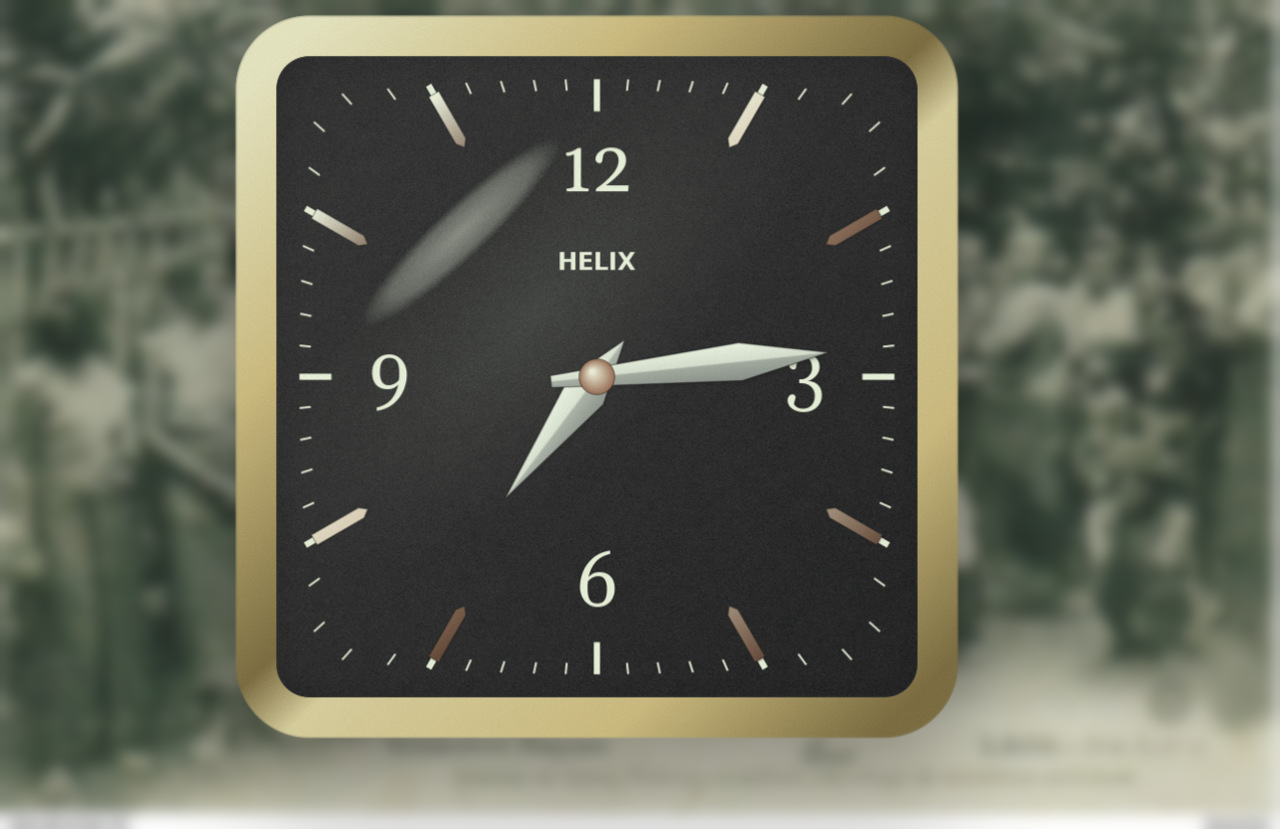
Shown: h=7 m=14
